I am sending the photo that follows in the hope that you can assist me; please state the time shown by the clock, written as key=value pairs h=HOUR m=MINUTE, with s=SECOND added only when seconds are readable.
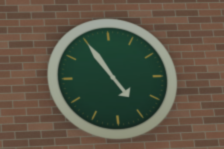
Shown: h=4 m=55
